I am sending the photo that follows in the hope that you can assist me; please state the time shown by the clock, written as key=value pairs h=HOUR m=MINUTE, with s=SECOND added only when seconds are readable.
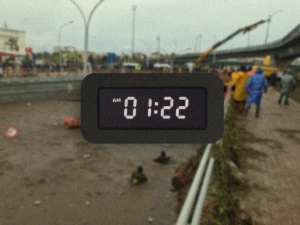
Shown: h=1 m=22
